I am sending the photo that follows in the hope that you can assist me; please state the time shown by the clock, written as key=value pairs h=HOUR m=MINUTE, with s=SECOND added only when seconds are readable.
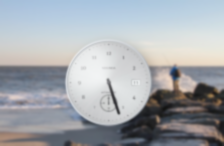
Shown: h=5 m=27
